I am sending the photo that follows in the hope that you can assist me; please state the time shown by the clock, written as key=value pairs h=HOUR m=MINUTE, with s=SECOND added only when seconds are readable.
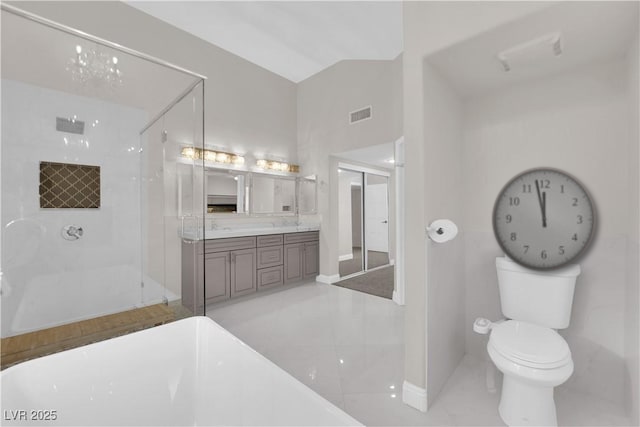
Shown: h=11 m=58
